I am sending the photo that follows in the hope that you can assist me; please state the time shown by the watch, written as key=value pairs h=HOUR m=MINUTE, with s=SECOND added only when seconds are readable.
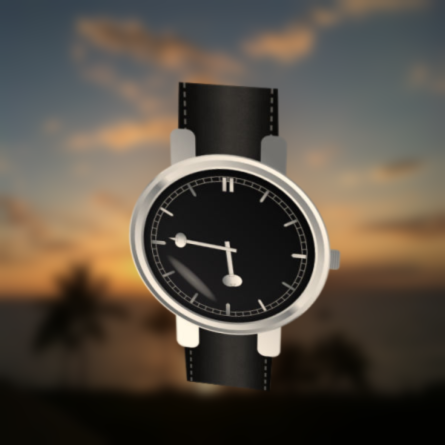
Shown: h=5 m=46
